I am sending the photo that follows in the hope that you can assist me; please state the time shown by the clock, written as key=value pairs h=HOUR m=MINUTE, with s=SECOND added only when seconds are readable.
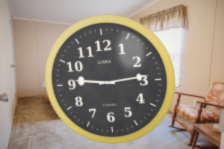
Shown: h=9 m=14
